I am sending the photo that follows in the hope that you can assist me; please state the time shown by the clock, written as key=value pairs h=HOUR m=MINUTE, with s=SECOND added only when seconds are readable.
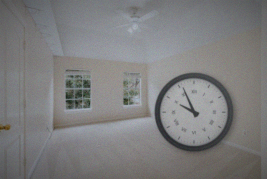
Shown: h=9 m=56
